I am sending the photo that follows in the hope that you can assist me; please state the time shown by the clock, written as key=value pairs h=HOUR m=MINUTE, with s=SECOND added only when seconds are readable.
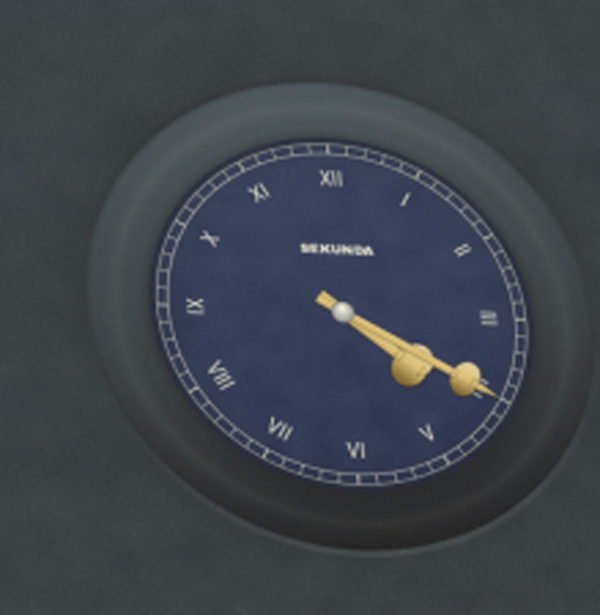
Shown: h=4 m=20
